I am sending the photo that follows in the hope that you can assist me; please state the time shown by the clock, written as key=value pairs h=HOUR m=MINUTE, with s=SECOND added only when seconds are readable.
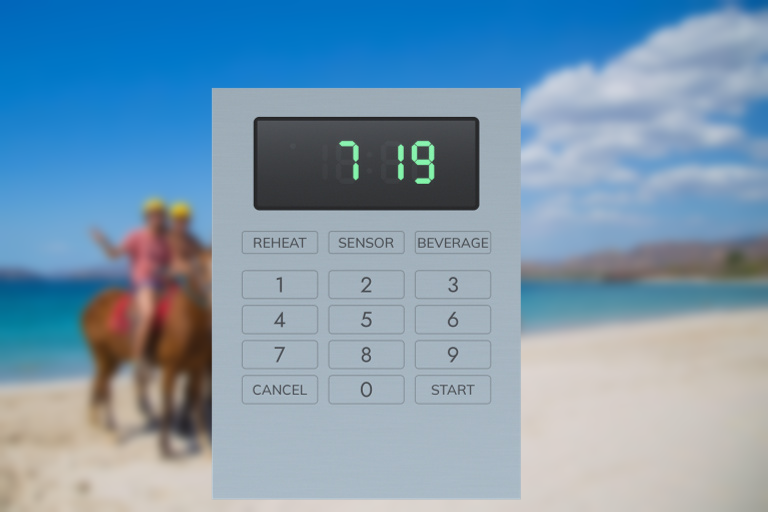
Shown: h=7 m=19
